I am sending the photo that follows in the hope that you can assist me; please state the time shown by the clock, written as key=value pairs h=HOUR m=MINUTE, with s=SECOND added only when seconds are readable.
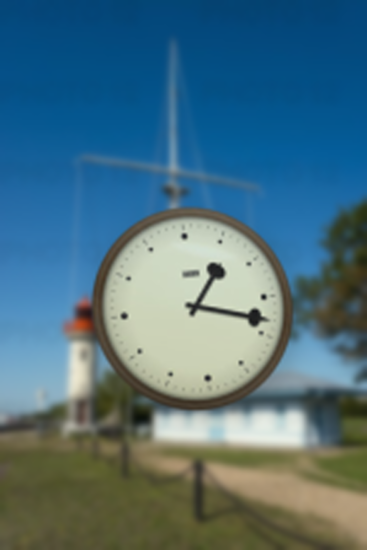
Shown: h=1 m=18
